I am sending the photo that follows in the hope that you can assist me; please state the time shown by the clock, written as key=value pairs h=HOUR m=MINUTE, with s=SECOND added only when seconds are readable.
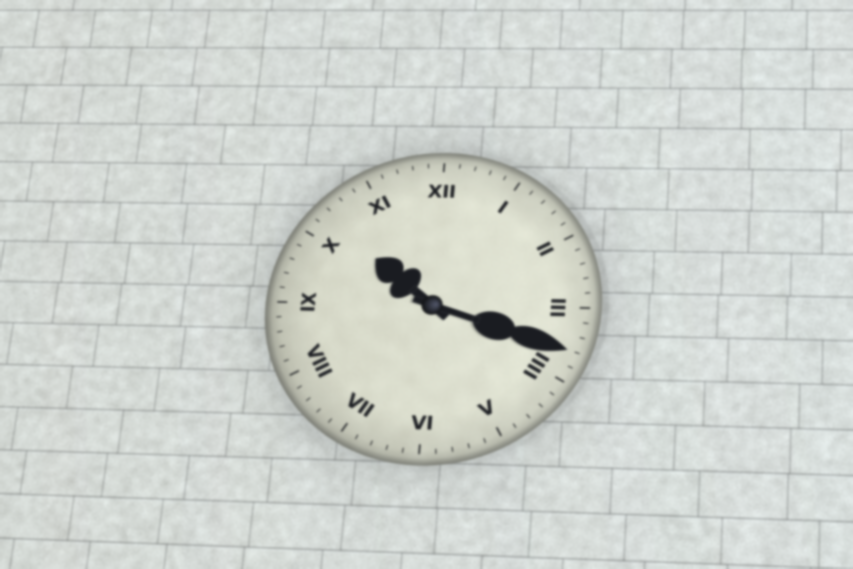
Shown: h=10 m=18
